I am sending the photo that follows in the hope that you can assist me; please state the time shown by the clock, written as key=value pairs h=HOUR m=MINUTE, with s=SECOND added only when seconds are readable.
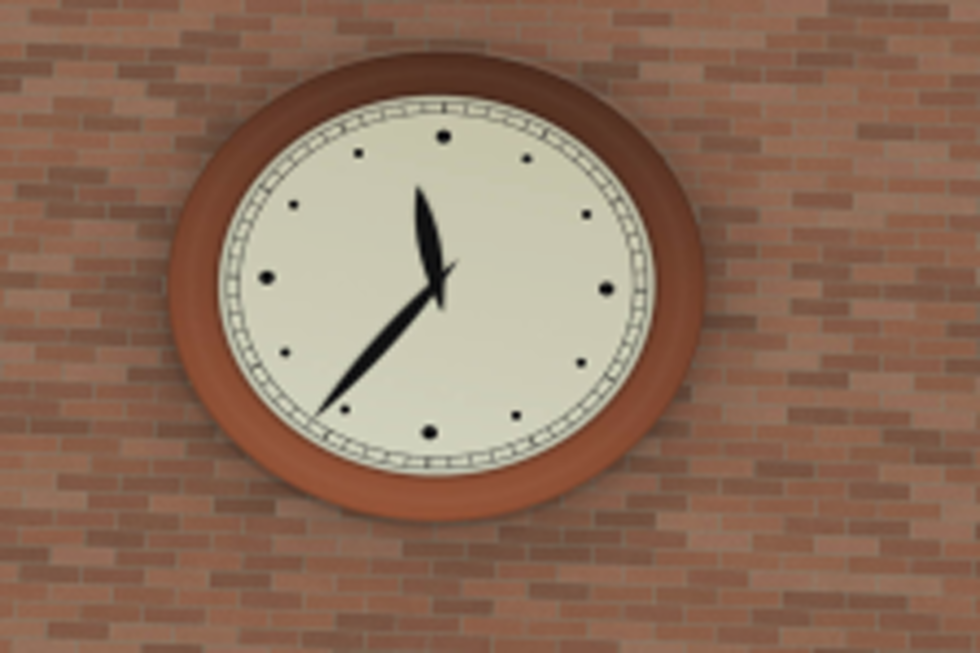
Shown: h=11 m=36
